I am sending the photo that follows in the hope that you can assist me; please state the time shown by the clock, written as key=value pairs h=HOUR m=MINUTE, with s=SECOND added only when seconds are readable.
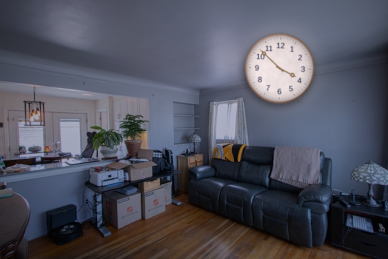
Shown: h=3 m=52
